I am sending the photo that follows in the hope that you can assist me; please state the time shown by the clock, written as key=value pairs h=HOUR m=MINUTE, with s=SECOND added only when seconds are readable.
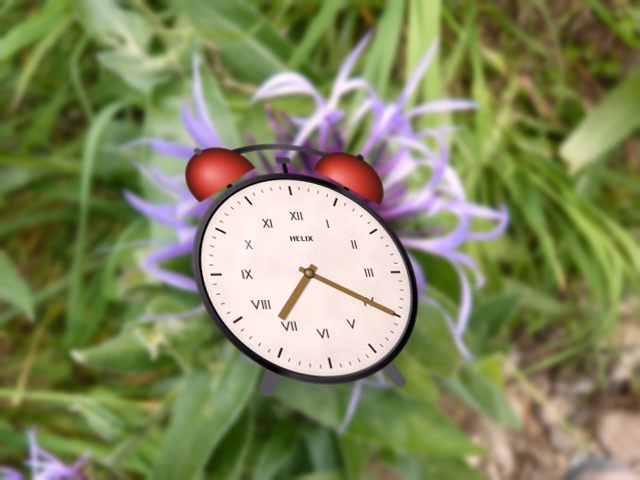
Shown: h=7 m=20
